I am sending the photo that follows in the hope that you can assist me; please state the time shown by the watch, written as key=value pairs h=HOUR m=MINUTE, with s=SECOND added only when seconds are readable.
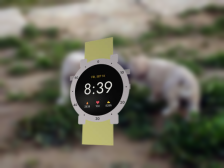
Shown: h=8 m=39
